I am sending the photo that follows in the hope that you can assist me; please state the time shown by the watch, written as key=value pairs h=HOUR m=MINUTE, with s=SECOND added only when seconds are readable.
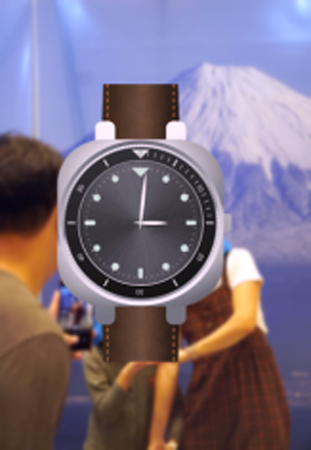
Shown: h=3 m=1
